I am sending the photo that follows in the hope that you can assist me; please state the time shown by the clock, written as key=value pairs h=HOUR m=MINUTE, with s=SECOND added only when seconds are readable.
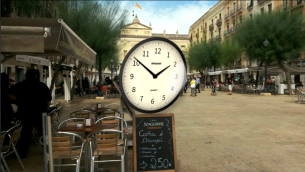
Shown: h=1 m=51
